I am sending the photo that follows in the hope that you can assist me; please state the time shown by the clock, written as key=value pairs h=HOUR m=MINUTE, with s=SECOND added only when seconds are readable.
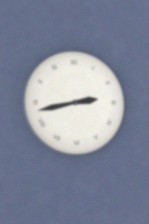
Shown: h=2 m=43
